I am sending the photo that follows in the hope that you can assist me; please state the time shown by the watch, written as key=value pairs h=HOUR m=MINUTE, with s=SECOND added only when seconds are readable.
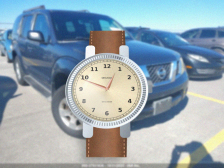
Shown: h=12 m=49
